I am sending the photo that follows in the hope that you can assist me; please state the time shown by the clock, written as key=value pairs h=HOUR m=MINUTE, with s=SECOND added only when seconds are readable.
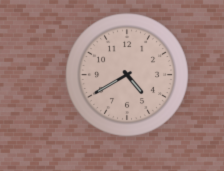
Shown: h=4 m=40
